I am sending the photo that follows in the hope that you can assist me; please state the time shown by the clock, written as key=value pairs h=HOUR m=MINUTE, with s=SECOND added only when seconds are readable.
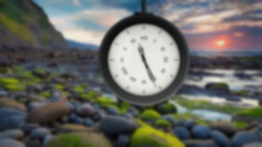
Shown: h=11 m=26
